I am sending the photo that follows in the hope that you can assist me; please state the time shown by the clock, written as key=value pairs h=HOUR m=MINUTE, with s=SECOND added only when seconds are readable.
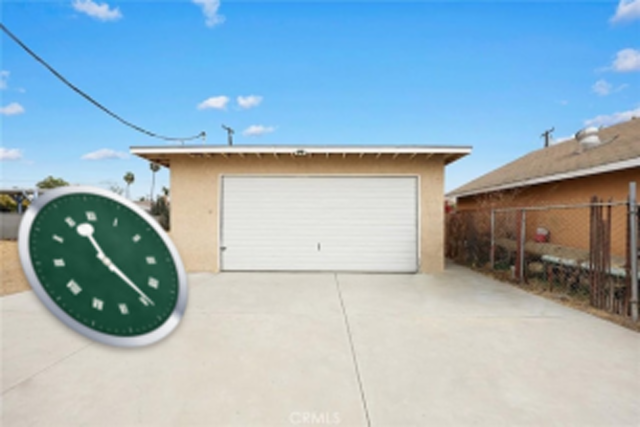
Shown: h=11 m=24
